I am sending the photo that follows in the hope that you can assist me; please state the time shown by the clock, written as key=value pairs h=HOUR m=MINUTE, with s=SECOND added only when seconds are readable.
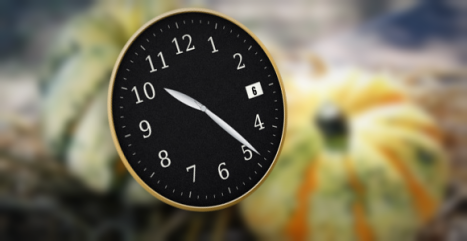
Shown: h=10 m=24
